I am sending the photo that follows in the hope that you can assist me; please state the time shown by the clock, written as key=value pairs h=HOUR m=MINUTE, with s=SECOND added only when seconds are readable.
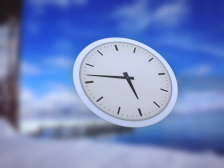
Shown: h=5 m=47
